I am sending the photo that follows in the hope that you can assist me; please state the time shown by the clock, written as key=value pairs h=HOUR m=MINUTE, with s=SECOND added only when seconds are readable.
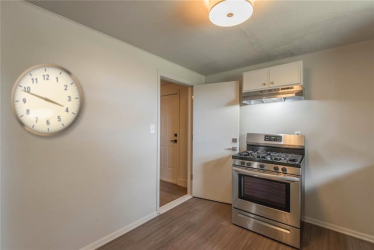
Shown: h=3 m=49
